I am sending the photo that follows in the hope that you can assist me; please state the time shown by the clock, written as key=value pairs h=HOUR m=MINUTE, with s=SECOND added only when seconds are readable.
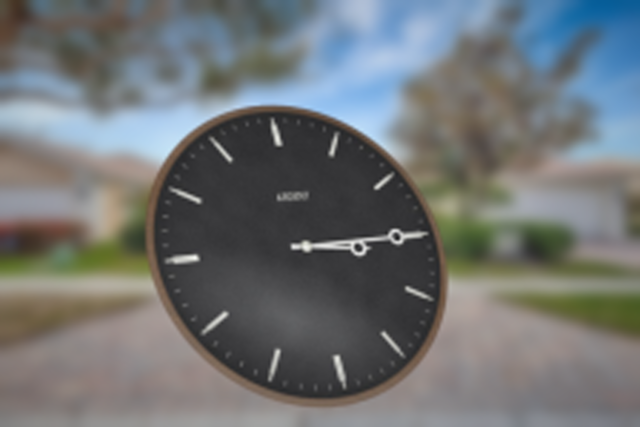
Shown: h=3 m=15
